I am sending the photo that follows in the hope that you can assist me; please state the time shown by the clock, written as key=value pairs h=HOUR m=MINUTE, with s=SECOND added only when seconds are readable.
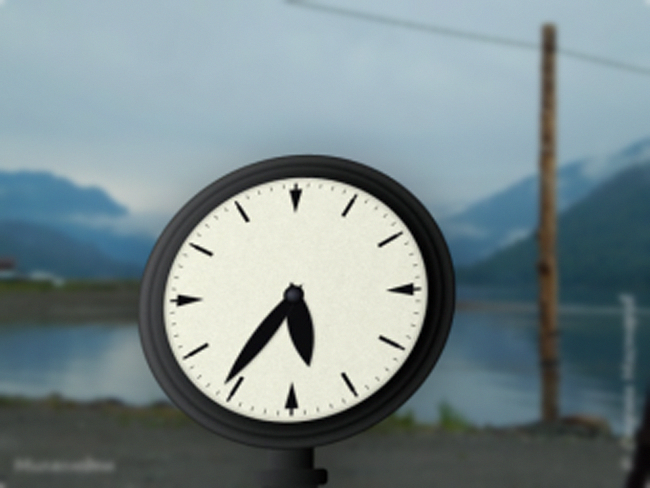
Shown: h=5 m=36
